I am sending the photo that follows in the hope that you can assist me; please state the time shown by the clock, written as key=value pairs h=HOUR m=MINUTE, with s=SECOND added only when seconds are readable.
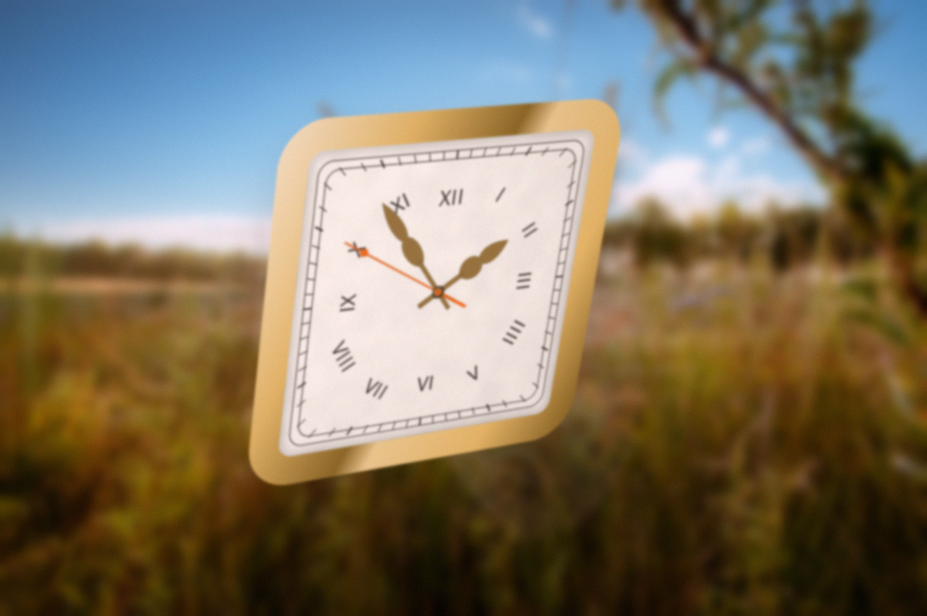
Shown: h=1 m=53 s=50
